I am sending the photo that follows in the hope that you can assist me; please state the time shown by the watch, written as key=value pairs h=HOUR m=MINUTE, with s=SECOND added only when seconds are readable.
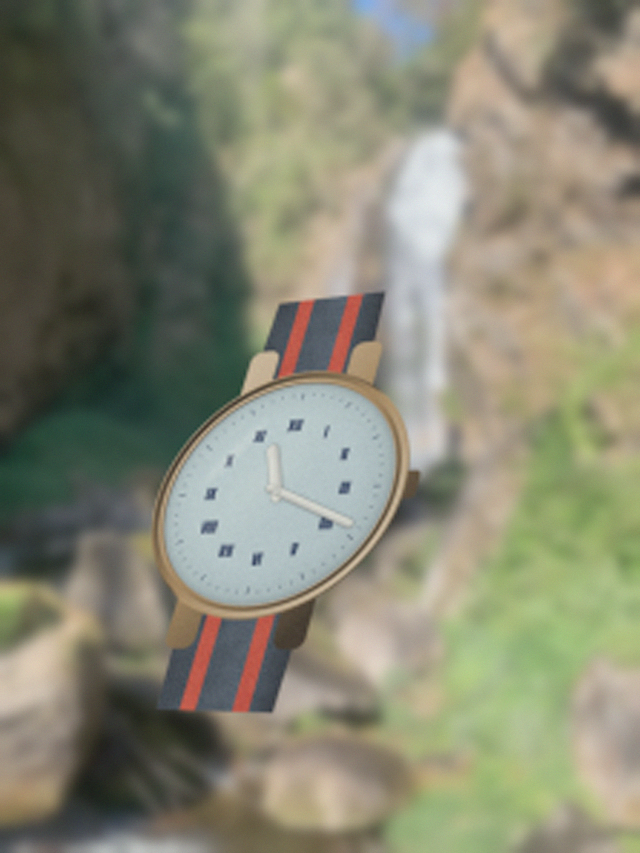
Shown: h=11 m=19
